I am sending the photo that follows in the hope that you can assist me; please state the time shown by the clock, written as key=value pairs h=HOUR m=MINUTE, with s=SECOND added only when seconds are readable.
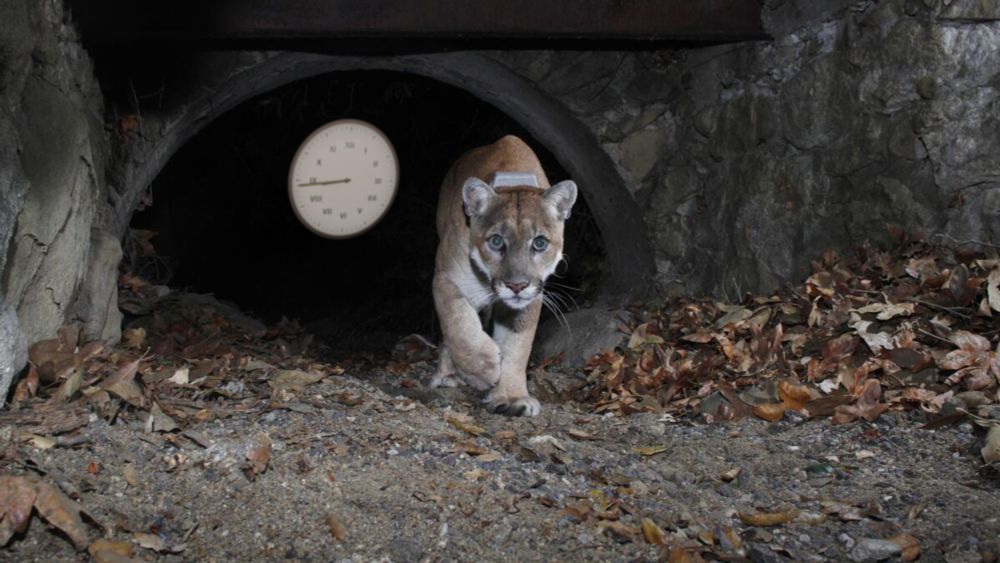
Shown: h=8 m=44
